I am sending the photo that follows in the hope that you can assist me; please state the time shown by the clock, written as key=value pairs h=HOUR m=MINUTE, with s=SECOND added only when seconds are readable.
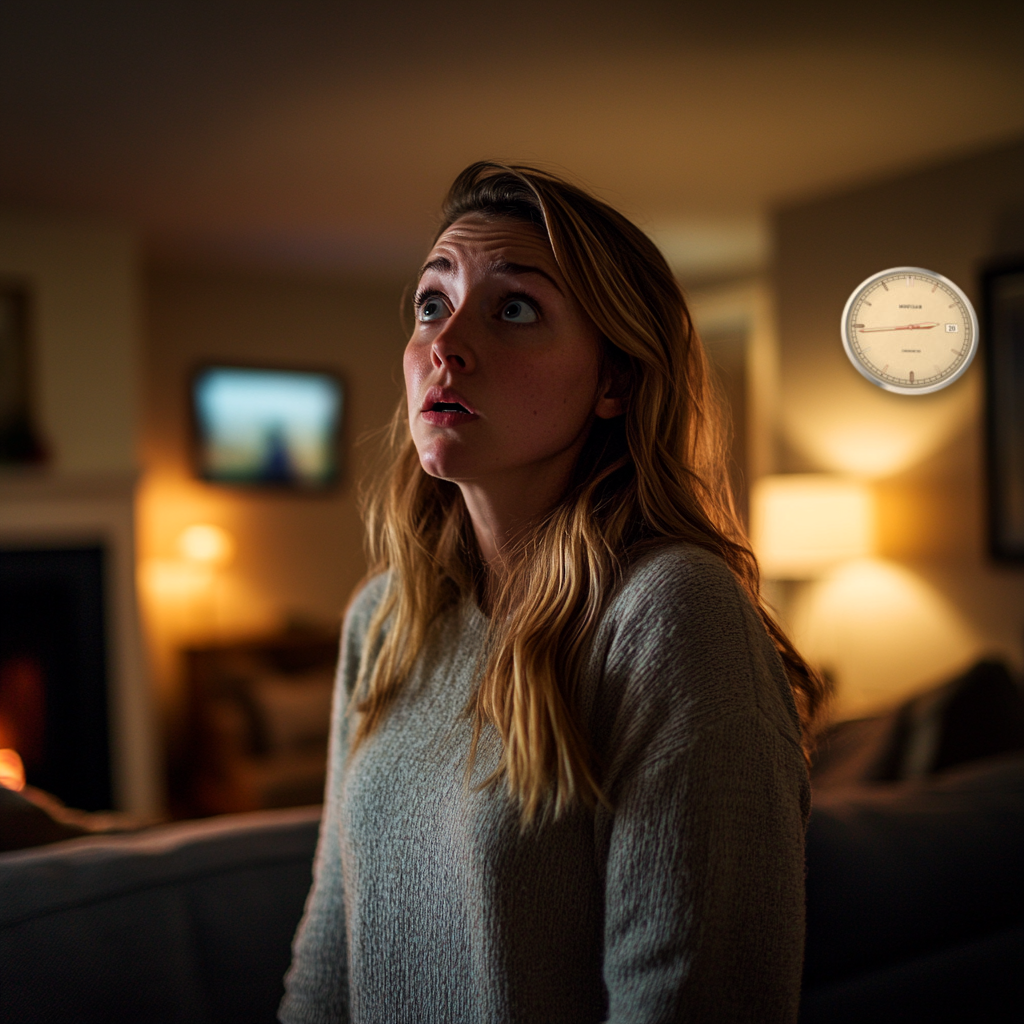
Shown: h=2 m=44
